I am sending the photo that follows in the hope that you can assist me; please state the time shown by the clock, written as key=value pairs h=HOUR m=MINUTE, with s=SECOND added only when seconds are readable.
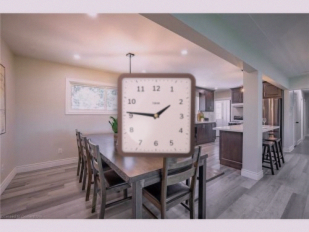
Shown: h=1 m=46
